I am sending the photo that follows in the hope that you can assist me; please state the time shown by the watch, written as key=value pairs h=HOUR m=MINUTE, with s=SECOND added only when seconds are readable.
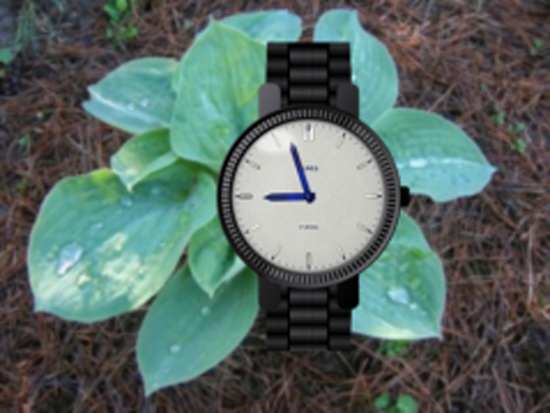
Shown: h=8 m=57
